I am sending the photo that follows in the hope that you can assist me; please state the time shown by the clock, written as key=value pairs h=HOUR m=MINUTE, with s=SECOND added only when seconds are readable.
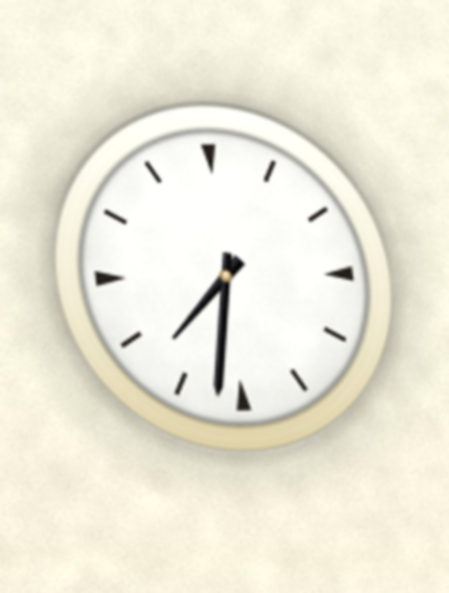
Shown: h=7 m=32
